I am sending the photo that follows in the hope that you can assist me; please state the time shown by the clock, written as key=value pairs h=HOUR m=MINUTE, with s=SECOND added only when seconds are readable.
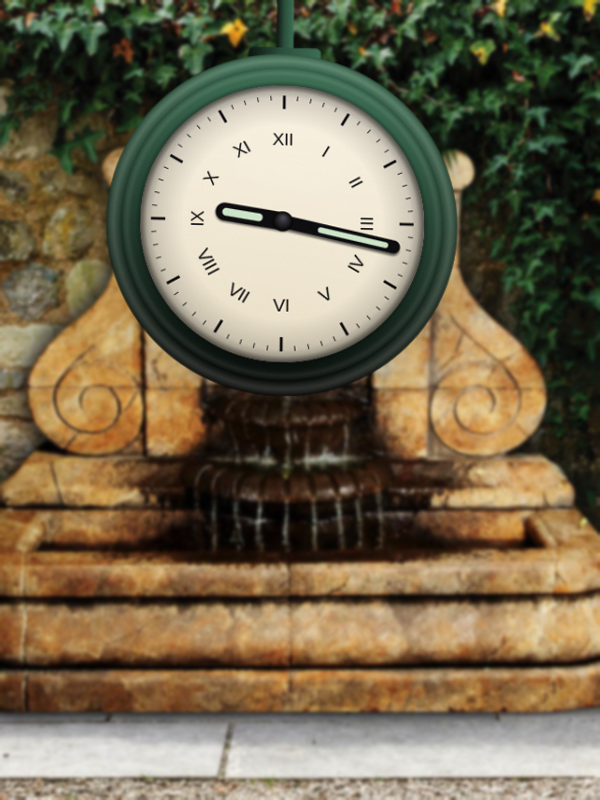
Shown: h=9 m=17
